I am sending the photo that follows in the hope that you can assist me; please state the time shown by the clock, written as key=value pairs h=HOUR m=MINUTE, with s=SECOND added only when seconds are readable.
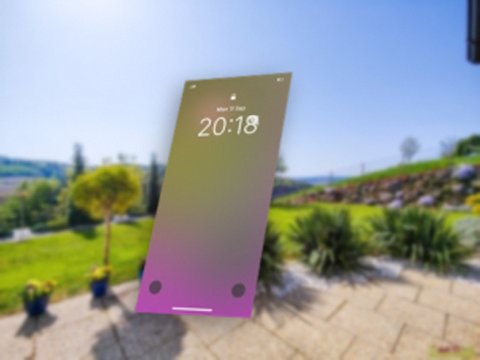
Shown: h=20 m=18
